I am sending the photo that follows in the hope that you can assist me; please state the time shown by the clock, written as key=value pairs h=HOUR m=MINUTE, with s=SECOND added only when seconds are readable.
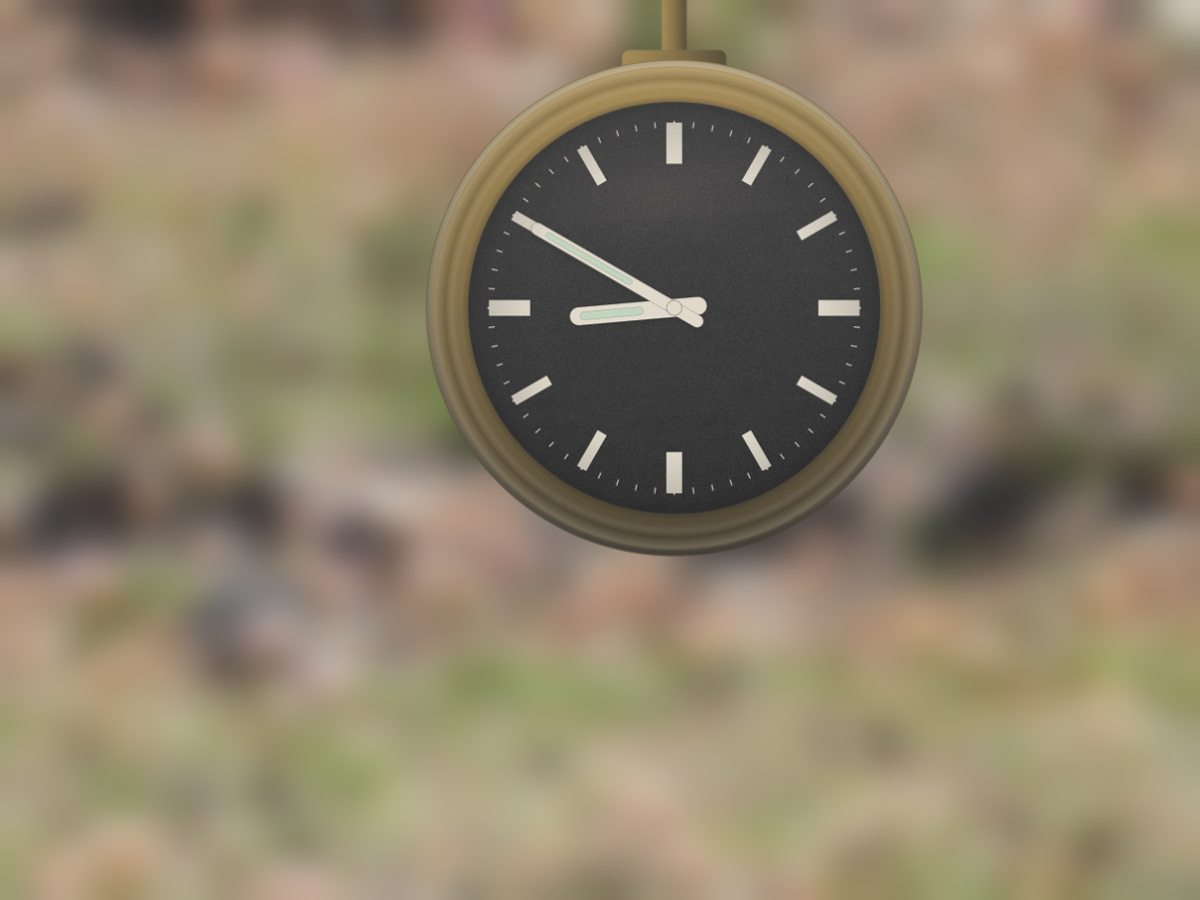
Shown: h=8 m=50
